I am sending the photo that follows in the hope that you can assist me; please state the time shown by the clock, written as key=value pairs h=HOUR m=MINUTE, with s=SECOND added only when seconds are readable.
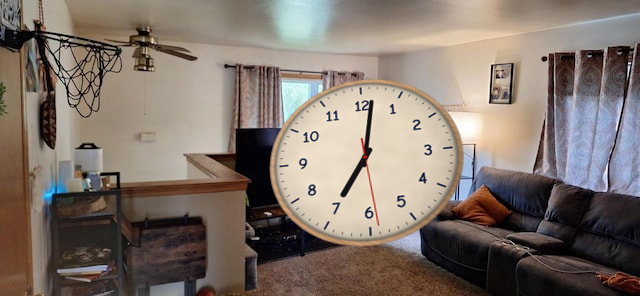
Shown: h=7 m=1 s=29
